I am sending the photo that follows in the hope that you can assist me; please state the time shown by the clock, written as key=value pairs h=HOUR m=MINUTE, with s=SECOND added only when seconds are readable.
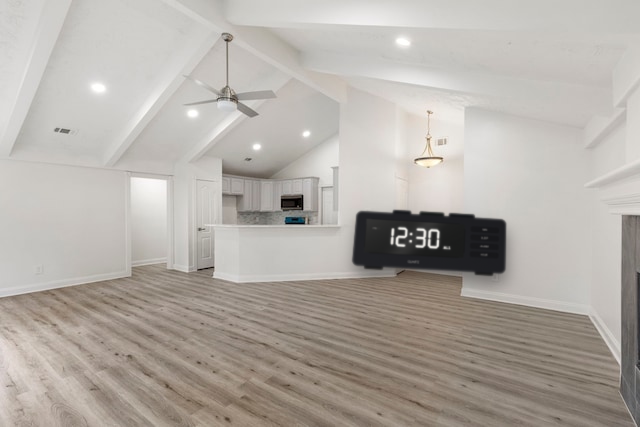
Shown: h=12 m=30
